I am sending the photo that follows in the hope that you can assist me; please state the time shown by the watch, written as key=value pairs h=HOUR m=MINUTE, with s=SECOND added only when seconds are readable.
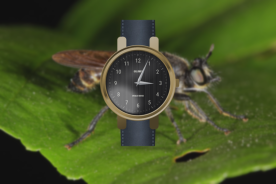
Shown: h=3 m=4
